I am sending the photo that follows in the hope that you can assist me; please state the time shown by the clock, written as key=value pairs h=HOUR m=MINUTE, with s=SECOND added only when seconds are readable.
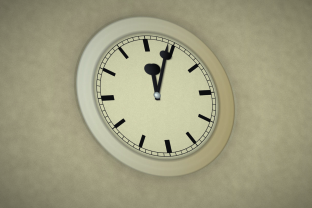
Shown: h=12 m=4
